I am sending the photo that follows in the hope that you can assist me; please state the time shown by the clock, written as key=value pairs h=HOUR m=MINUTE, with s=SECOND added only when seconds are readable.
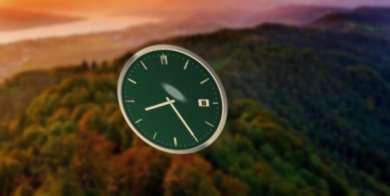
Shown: h=8 m=25
